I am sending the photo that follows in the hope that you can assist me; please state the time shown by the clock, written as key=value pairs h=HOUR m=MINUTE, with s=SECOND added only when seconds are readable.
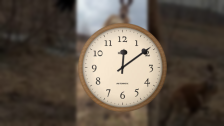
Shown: h=12 m=9
